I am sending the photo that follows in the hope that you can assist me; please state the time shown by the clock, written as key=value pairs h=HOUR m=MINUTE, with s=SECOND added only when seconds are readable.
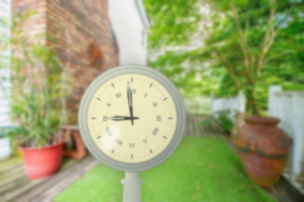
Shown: h=8 m=59
